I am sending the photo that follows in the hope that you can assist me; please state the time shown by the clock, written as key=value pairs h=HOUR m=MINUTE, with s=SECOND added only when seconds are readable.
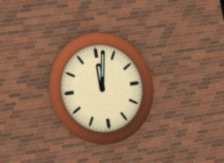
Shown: h=12 m=2
